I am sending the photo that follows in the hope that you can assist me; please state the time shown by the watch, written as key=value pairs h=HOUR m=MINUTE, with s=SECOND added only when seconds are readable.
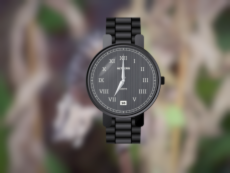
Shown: h=7 m=0
